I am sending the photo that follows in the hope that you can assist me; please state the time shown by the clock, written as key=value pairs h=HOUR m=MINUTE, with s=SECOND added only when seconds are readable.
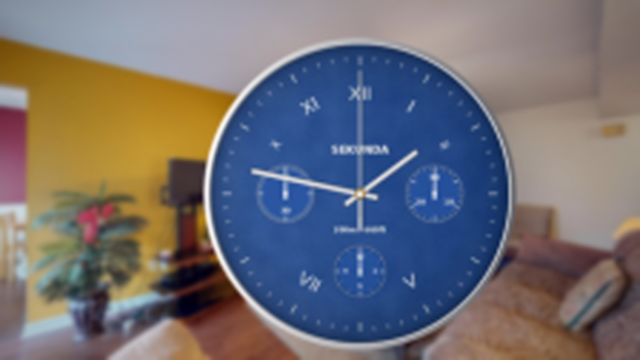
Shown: h=1 m=47
